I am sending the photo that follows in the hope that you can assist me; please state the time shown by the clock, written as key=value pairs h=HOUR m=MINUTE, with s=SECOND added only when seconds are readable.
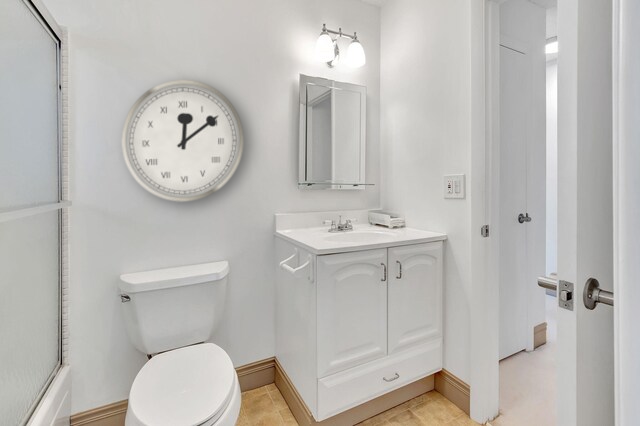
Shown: h=12 m=9
